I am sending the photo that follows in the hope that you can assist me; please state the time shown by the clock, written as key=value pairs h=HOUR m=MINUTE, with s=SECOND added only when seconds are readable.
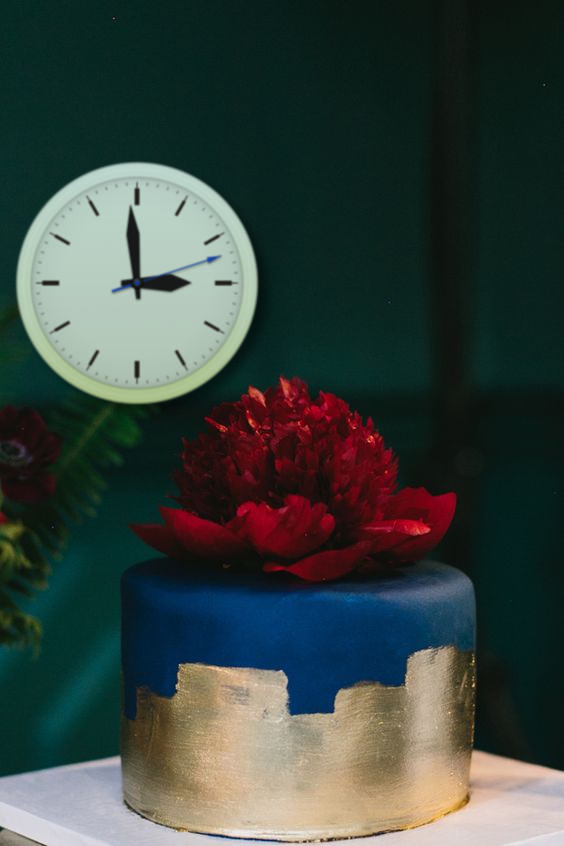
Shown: h=2 m=59 s=12
